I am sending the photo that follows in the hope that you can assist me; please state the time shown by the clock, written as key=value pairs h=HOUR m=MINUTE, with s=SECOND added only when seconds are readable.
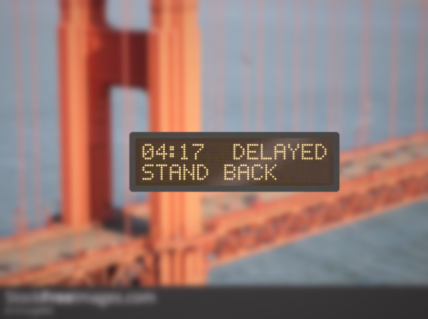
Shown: h=4 m=17
